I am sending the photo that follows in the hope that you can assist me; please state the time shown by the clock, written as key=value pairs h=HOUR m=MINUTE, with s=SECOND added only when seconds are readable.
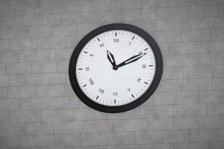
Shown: h=11 m=11
